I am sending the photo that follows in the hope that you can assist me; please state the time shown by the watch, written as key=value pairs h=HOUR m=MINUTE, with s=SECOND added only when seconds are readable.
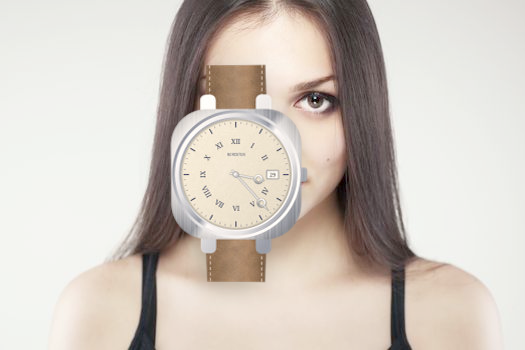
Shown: h=3 m=23
